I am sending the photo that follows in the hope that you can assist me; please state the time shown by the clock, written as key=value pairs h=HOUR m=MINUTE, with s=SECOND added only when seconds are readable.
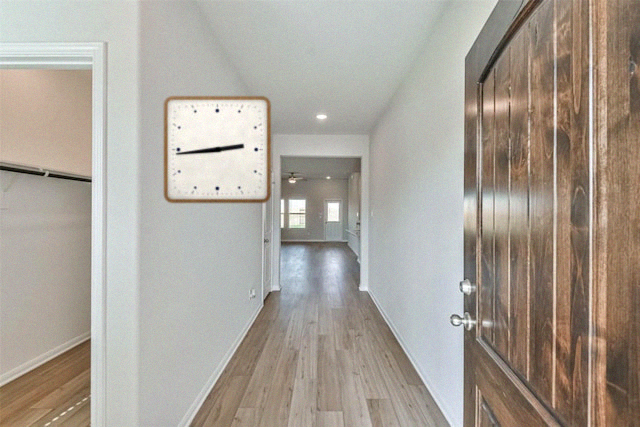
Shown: h=2 m=44
